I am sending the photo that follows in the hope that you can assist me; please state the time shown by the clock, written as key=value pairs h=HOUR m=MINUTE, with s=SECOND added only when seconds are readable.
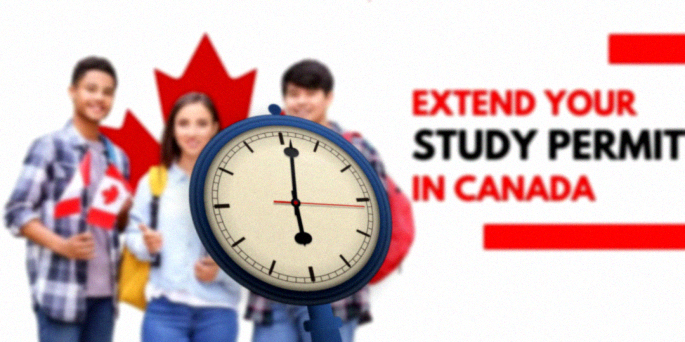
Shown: h=6 m=1 s=16
